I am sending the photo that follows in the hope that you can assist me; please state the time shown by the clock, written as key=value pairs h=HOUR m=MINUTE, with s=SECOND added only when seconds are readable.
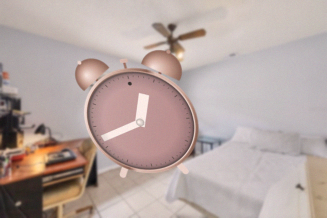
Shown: h=12 m=42
